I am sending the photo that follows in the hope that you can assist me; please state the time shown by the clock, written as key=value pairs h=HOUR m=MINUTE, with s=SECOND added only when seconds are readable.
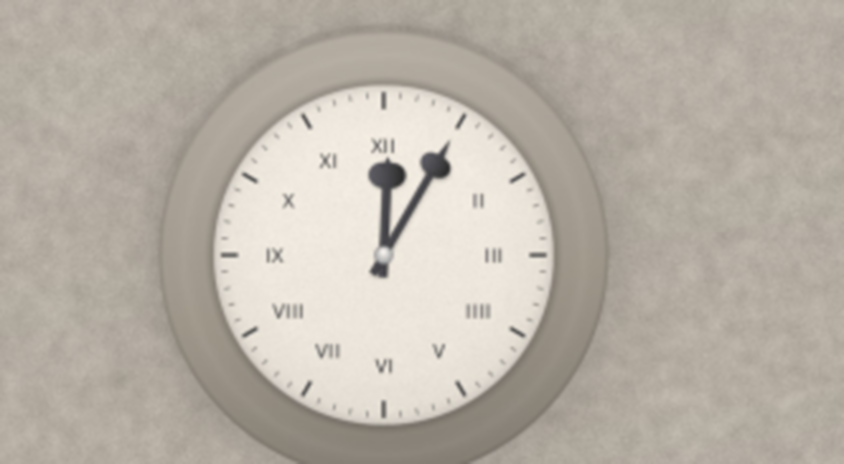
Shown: h=12 m=5
